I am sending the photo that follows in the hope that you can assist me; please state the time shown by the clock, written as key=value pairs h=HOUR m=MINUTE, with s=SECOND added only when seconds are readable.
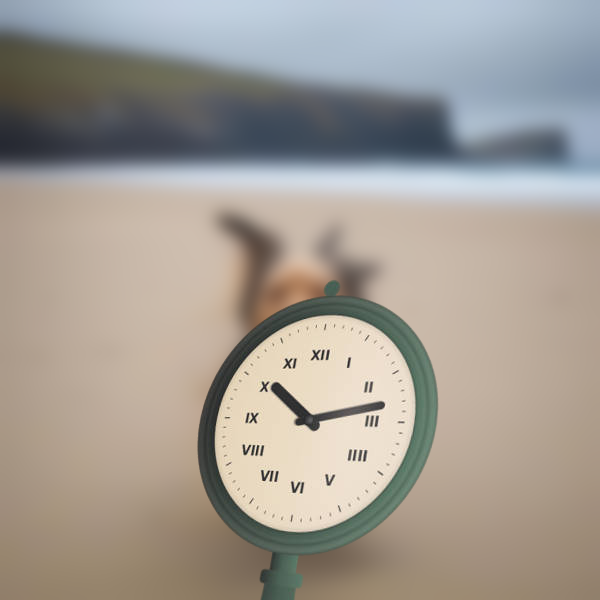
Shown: h=10 m=13
